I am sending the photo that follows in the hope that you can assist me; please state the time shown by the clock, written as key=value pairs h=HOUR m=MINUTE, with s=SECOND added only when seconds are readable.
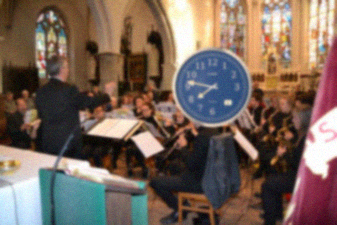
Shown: h=7 m=47
